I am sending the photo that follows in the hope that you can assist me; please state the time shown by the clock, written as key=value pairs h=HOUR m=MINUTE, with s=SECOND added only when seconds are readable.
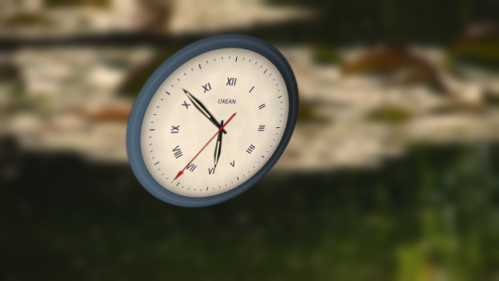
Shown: h=5 m=51 s=36
